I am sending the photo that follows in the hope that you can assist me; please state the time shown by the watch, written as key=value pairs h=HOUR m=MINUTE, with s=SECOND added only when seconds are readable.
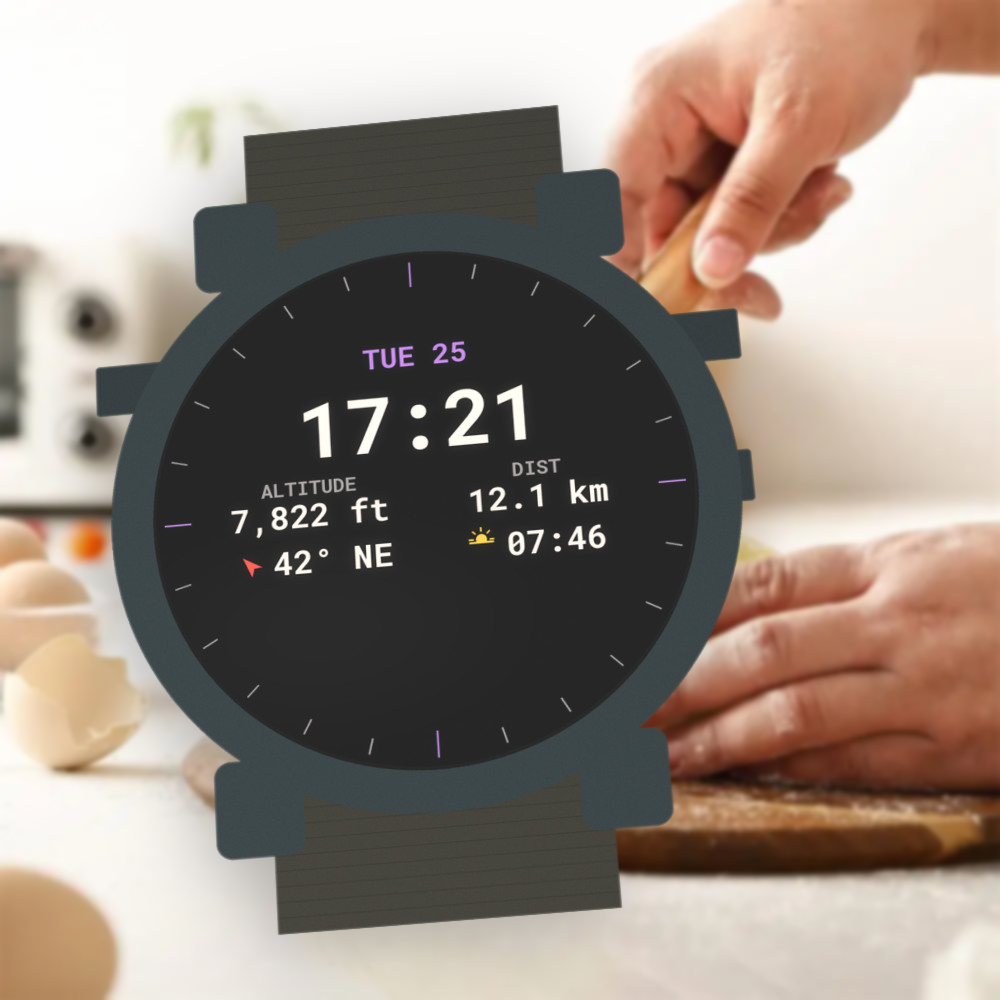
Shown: h=17 m=21
